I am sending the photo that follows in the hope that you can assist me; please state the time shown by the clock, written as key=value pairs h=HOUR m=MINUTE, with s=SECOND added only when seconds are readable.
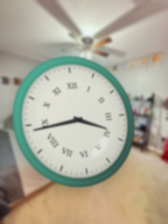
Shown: h=3 m=44
